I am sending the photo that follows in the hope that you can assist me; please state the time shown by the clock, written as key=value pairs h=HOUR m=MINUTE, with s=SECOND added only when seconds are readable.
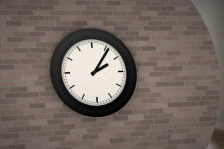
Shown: h=2 m=6
